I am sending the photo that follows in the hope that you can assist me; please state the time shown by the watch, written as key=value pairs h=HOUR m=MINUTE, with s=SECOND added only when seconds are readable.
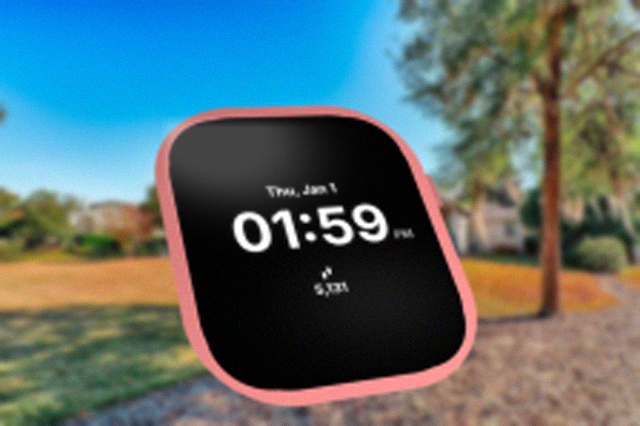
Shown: h=1 m=59
